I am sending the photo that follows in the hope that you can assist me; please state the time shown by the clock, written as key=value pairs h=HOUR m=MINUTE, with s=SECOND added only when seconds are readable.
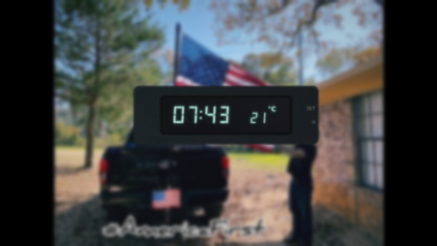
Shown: h=7 m=43
